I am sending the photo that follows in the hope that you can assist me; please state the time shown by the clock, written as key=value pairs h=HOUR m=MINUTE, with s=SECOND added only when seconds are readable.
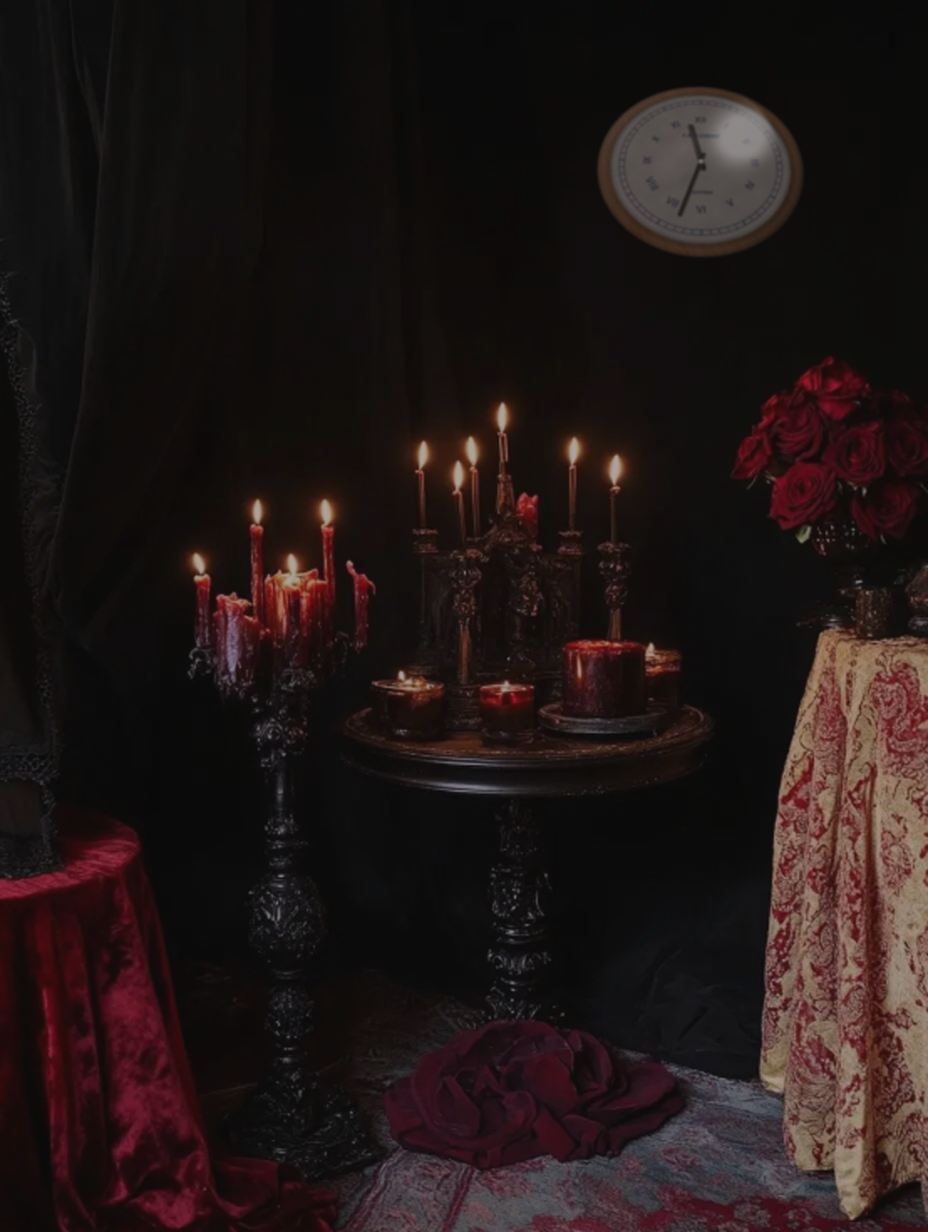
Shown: h=11 m=33
